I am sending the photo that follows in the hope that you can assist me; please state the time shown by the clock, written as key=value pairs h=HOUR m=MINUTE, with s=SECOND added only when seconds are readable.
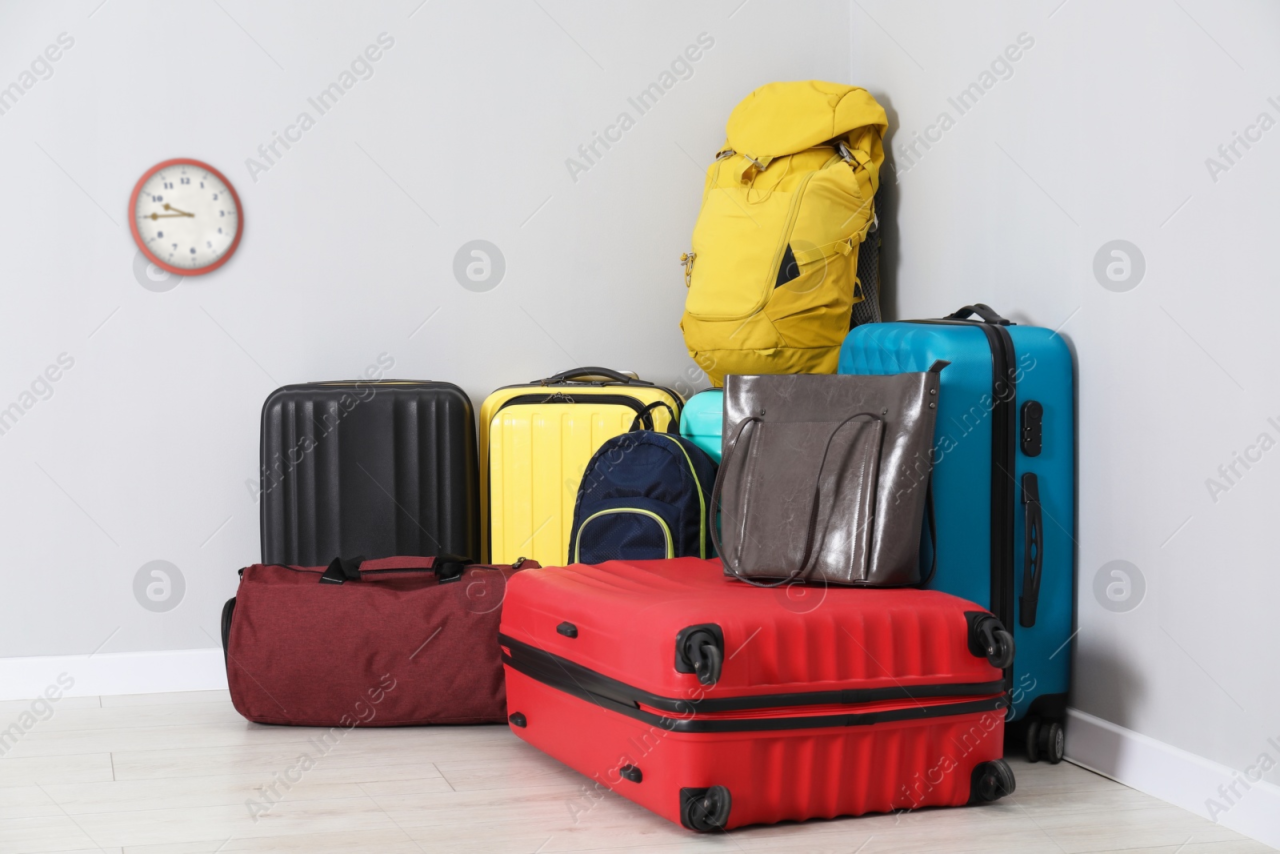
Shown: h=9 m=45
